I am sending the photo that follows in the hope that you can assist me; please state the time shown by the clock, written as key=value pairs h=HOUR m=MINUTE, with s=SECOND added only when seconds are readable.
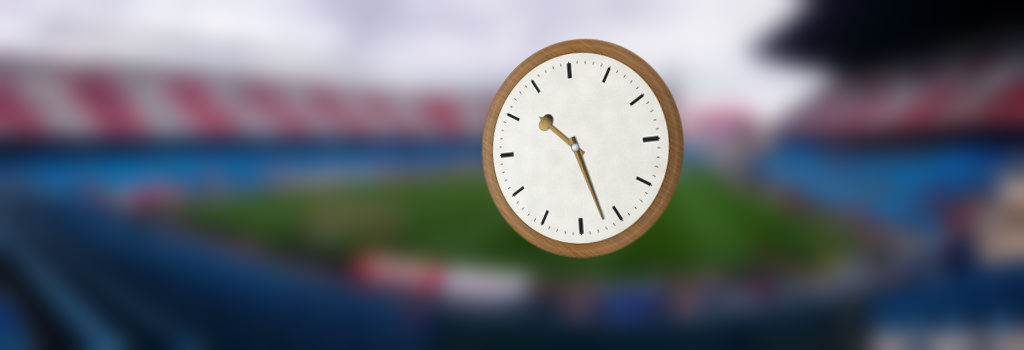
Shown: h=10 m=27
